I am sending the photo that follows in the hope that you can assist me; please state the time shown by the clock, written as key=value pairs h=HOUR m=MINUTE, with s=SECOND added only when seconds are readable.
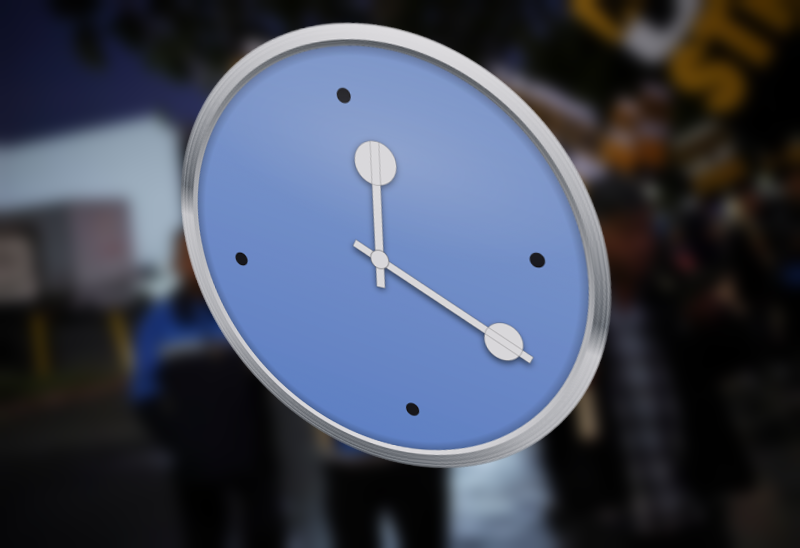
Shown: h=12 m=21
